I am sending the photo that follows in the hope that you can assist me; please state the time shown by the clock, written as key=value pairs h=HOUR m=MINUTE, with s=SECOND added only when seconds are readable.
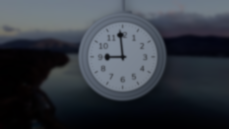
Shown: h=8 m=59
